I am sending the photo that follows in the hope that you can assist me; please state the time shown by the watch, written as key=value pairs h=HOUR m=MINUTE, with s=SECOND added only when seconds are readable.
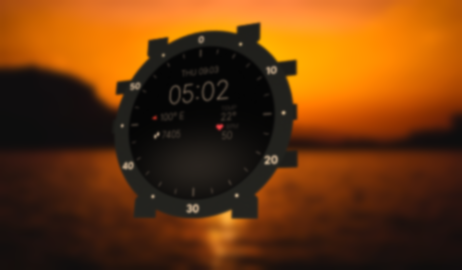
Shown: h=5 m=2
